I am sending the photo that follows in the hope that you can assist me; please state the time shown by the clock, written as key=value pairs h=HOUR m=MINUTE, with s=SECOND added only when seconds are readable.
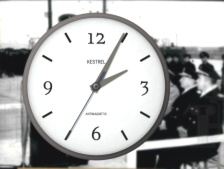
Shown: h=2 m=4 s=35
